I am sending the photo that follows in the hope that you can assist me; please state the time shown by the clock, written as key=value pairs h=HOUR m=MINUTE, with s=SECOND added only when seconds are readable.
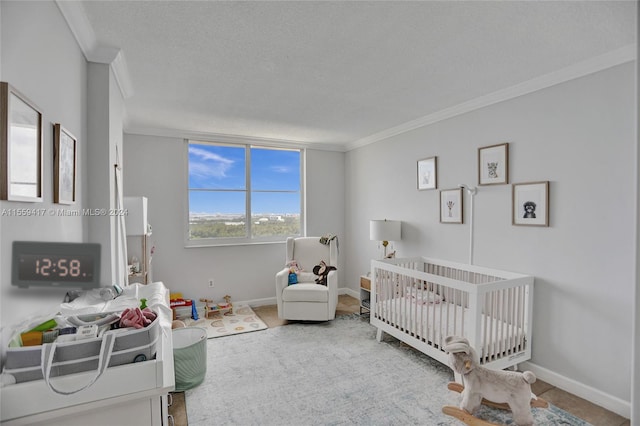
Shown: h=12 m=58
